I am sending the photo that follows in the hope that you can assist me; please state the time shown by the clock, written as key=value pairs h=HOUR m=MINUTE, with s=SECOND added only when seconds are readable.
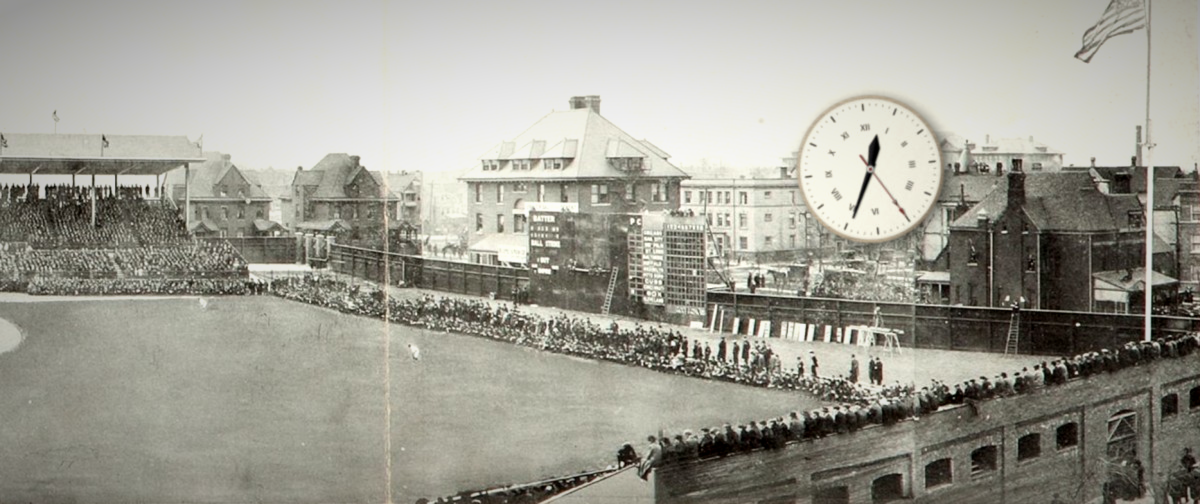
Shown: h=12 m=34 s=25
